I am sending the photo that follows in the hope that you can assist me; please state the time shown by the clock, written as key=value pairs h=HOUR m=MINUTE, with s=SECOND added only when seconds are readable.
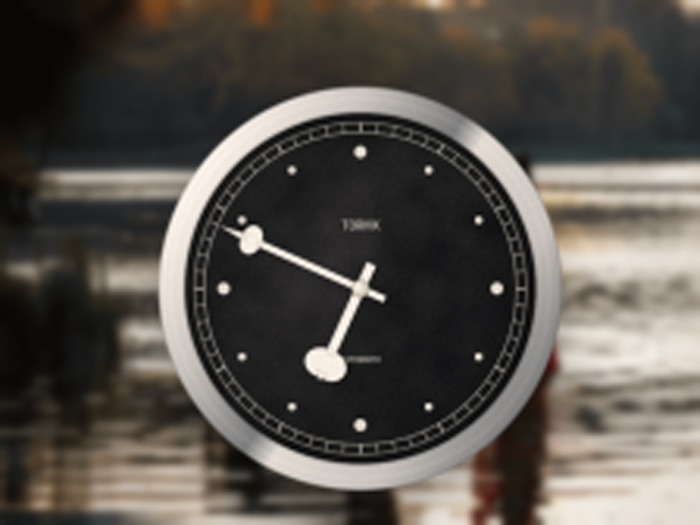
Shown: h=6 m=49
